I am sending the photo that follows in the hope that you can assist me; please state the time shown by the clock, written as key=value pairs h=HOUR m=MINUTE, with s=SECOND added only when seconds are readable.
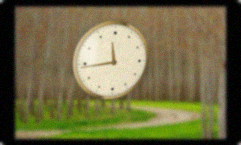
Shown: h=11 m=44
